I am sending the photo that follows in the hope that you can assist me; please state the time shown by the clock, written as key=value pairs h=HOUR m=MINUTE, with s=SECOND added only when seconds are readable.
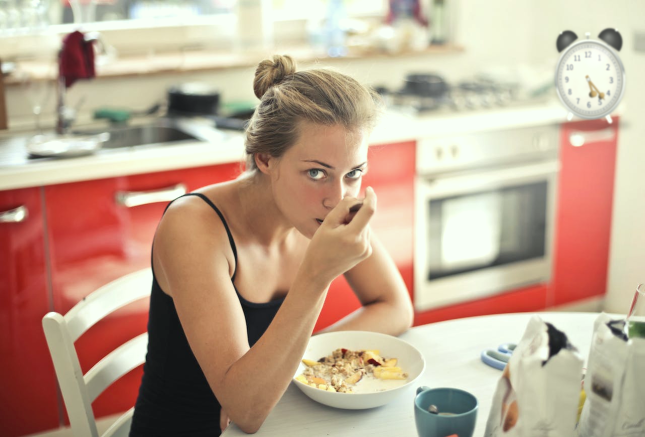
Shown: h=5 m=23
